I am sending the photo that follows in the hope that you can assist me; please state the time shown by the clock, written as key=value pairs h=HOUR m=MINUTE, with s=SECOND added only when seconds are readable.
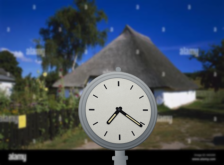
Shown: h=7 m=21
